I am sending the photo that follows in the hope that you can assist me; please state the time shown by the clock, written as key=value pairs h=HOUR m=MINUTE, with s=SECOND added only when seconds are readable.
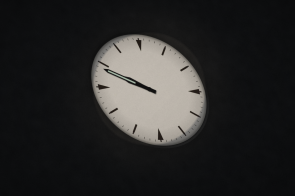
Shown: h=9 m=49
